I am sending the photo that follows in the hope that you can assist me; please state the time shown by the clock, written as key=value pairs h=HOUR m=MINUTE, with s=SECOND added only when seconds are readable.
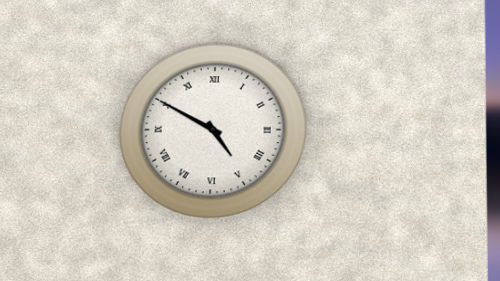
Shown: h=4 m=50
